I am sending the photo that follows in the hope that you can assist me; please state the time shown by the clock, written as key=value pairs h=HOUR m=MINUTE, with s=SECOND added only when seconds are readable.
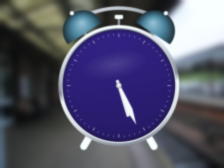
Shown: h=5 m=26
